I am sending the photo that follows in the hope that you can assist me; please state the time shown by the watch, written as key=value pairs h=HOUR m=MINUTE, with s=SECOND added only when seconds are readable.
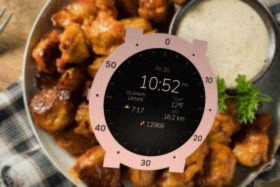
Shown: h=10 m=52
